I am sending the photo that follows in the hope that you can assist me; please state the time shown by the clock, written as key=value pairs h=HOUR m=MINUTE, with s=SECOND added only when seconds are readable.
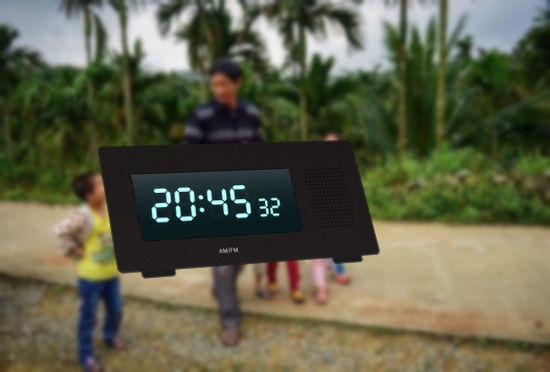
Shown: h=20 m=45 s=32
